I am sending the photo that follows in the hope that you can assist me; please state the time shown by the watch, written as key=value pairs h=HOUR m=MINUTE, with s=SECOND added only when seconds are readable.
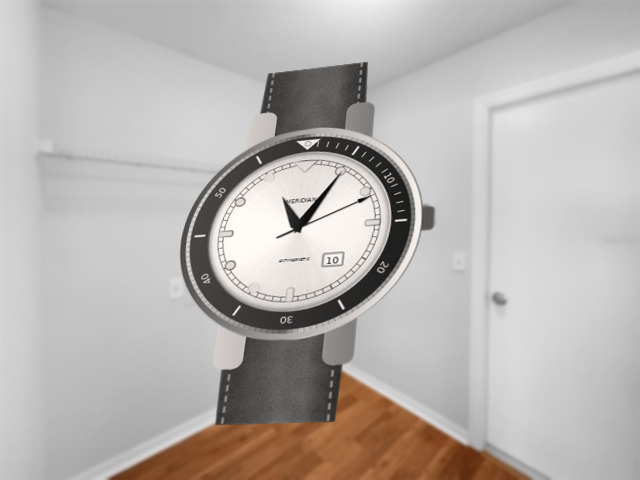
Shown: h=11 m=5 s=11
